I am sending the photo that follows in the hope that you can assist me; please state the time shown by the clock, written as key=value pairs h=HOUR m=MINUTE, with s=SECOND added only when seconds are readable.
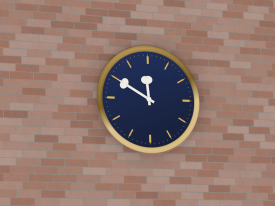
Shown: h=11 m=50
